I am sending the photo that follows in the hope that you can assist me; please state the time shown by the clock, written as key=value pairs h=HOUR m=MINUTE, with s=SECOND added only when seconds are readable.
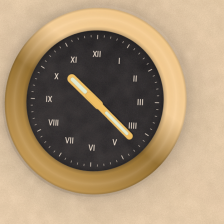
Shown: h=10 m=22
